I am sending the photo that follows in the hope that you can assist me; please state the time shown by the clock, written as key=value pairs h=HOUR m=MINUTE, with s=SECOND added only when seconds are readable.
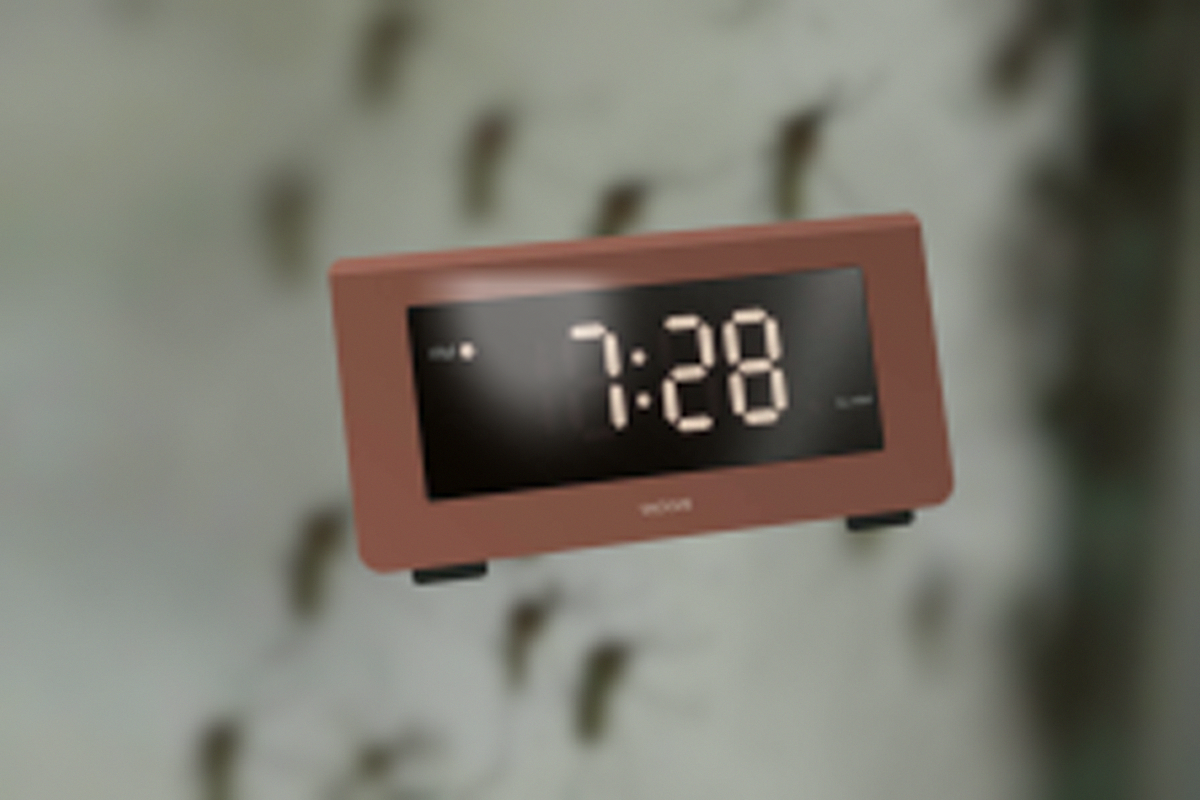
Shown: h=7 m=28
